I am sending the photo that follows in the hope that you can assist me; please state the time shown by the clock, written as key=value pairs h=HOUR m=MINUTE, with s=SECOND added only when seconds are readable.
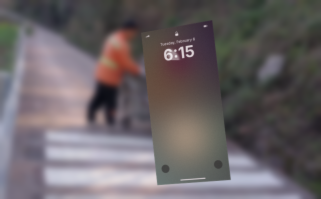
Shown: h=6 m=15
